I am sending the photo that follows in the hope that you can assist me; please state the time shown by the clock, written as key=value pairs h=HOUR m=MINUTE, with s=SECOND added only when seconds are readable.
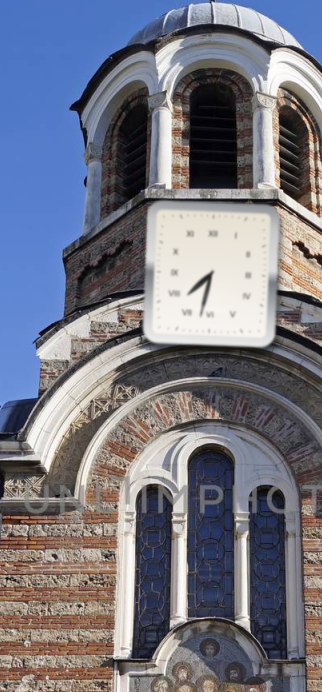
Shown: h=7 m=32
